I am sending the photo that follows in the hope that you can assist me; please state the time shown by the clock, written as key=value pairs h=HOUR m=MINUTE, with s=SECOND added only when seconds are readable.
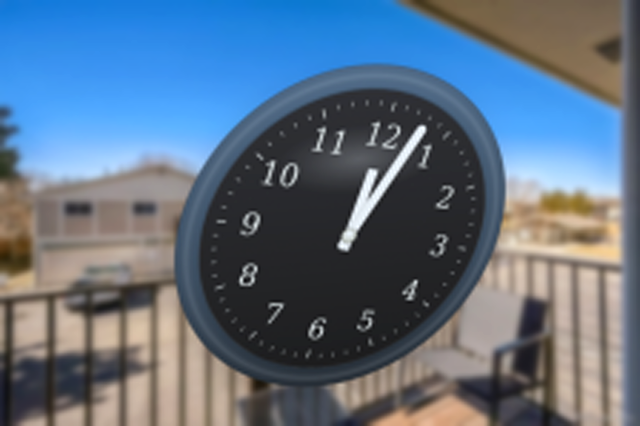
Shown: h=12 m=3
